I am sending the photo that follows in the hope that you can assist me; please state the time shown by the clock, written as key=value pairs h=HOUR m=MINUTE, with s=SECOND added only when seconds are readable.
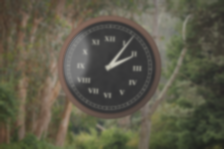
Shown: h=2 m=6
